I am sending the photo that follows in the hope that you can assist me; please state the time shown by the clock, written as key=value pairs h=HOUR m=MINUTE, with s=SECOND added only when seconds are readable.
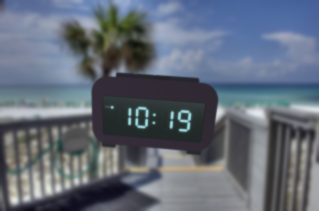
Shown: h=10 m=19
